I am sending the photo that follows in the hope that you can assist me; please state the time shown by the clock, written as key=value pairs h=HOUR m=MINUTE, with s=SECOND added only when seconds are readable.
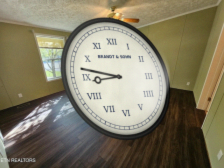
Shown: h=8 m=47
